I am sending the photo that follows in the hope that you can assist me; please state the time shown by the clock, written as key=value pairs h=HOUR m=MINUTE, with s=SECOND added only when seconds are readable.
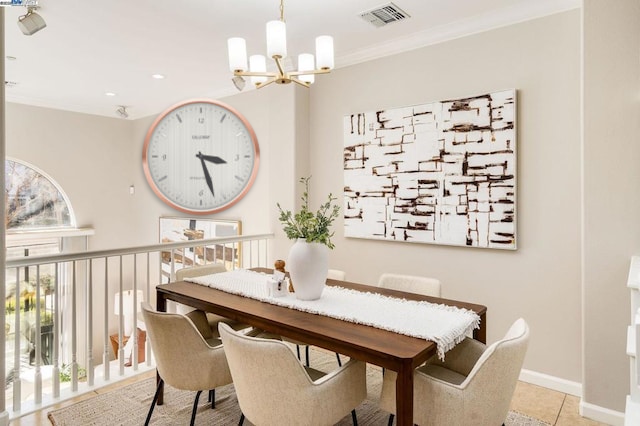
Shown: h=3 m=27
